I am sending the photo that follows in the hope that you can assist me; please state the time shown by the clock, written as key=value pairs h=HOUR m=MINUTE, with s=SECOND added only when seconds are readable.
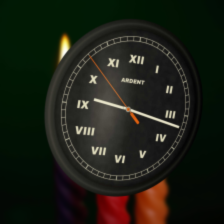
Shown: h=9 m=16 s=52
